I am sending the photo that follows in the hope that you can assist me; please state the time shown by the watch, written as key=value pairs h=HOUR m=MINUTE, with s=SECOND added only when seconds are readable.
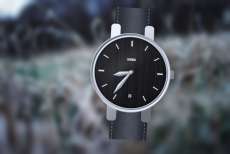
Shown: h=8 m=36
